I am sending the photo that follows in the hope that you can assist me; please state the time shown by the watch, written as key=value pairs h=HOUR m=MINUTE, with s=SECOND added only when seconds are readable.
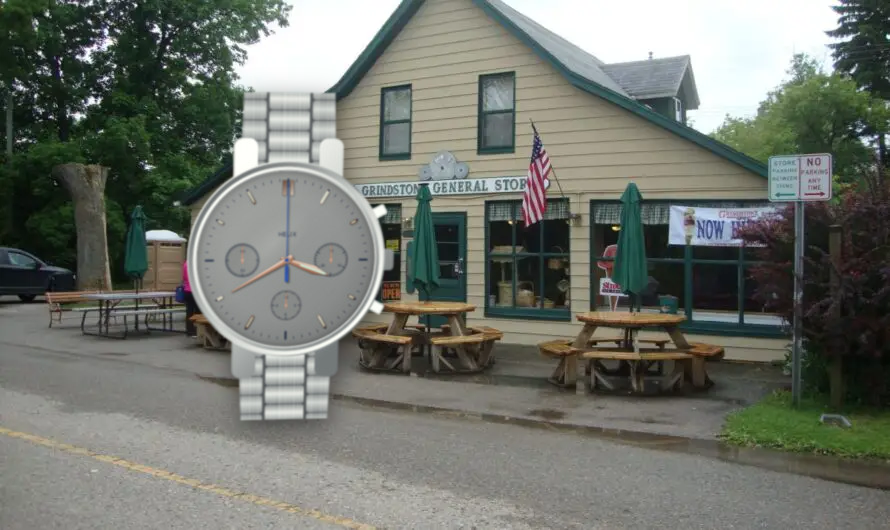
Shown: h=3 m=40
